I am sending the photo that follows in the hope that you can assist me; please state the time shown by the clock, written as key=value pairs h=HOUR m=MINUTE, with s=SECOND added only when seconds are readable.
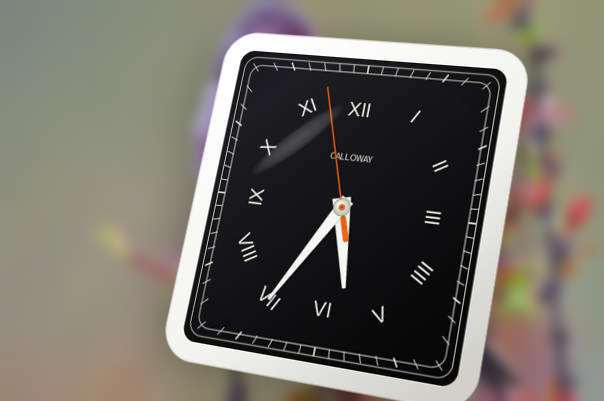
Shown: h=5 m=34 s=57
